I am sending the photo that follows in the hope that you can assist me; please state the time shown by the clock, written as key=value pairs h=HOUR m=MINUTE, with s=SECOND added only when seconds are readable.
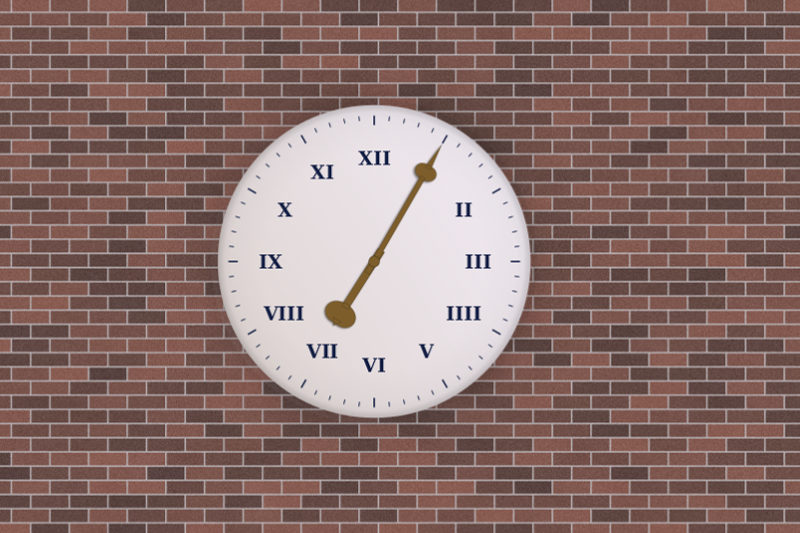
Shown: h=7 m=5
